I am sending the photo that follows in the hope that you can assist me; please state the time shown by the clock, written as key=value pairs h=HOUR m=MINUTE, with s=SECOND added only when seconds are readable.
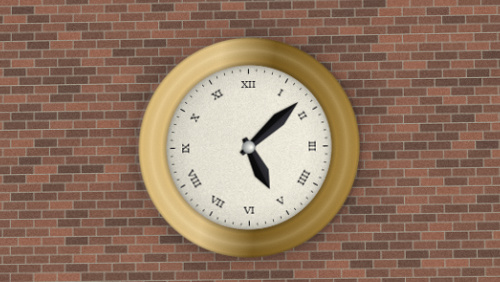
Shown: h=5 m=8
